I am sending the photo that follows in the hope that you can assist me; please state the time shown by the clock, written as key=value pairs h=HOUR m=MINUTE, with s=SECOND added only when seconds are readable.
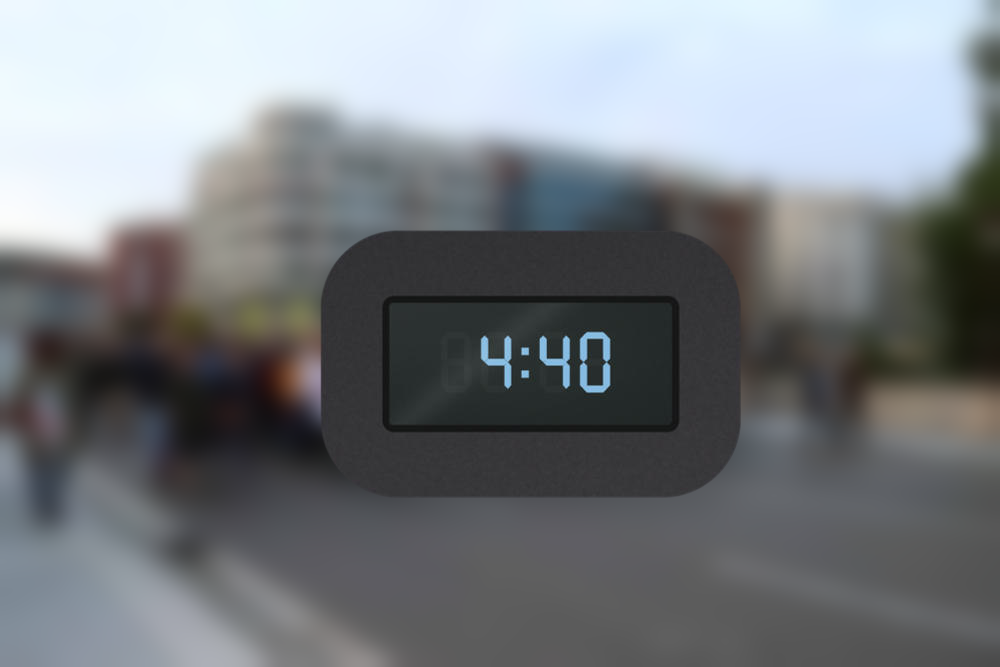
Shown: h=4 m=40
